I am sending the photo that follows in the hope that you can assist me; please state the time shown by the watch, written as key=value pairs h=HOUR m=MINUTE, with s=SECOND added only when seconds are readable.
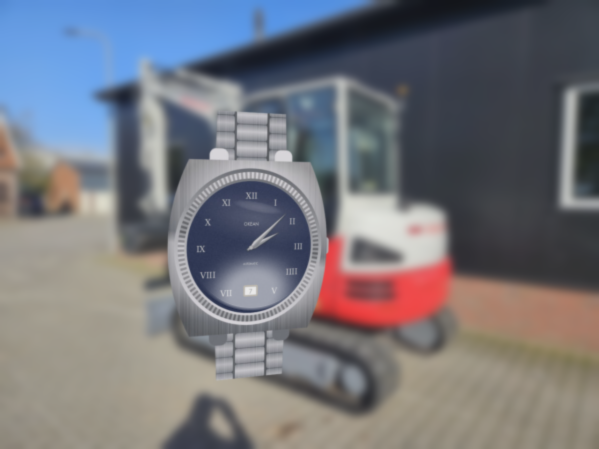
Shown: h=2 m=8
